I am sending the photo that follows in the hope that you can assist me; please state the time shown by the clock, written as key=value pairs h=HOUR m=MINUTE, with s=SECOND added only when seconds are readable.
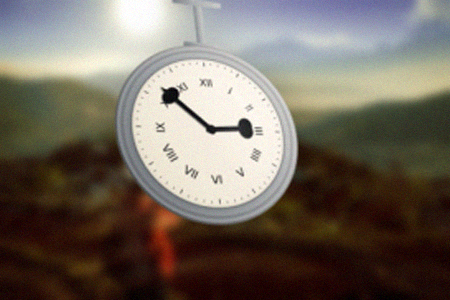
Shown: h=2 m=52
